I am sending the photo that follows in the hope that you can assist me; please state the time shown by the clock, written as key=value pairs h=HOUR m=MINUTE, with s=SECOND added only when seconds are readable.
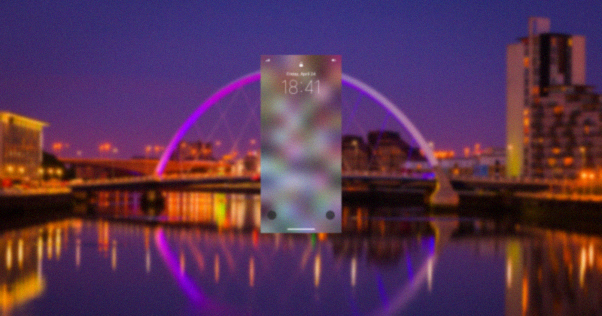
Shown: h=18 m=41
